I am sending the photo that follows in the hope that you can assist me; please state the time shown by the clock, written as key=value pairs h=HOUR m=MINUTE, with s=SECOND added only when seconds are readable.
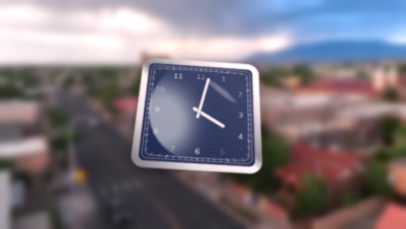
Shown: h=4 m=2
